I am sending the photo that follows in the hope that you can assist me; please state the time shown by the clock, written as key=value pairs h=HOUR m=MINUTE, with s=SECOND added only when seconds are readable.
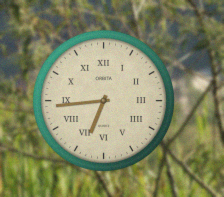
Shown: h=6 m=44
